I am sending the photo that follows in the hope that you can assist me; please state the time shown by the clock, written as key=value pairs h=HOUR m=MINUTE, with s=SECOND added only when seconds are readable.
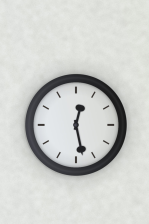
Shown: h=12 m=28
